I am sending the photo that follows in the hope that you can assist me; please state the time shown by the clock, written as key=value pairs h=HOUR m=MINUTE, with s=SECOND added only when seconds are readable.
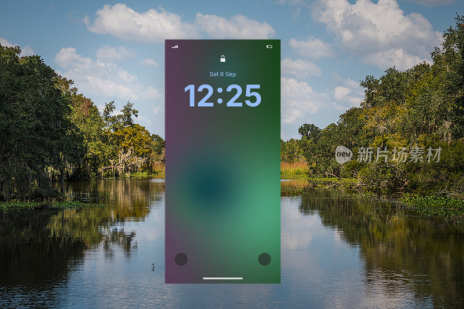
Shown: h=12 m=25
